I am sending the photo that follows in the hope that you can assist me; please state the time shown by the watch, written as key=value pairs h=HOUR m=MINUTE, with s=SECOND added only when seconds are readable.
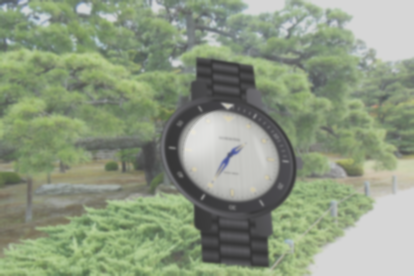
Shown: h=1 m=35
